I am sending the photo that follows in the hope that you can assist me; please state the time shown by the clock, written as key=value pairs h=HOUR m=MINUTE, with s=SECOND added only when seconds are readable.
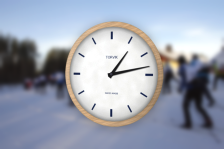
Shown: h=1 m=13
